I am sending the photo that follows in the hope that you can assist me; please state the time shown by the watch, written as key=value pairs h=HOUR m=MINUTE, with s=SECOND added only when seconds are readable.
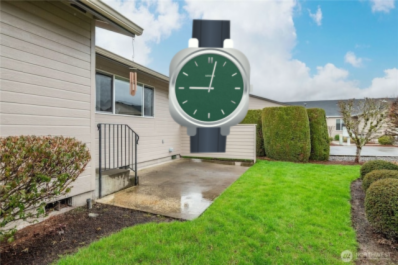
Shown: h=9 m=2
